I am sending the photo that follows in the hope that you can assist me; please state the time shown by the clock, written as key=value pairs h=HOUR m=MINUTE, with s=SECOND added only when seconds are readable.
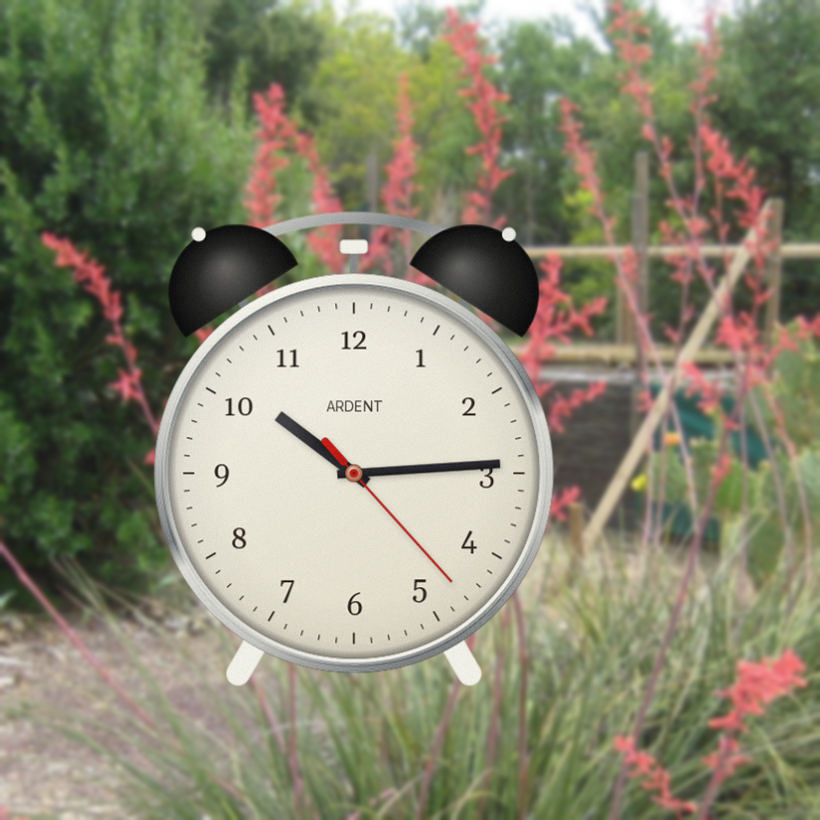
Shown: h=10 m=14 s=23
